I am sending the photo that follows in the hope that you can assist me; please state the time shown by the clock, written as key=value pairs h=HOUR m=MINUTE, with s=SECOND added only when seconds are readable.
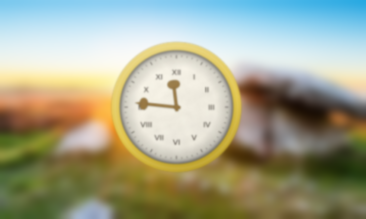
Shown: h=11 m=46
